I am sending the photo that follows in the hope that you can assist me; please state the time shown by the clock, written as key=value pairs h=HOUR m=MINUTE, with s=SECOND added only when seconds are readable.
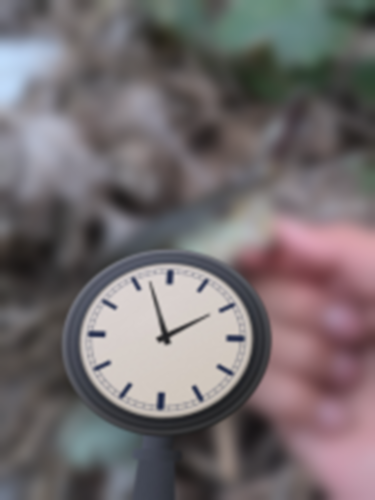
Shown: h=1 m=57
